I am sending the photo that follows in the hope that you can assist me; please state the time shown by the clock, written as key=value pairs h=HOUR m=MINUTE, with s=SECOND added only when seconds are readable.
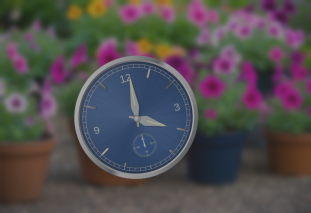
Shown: h=4 m=1
